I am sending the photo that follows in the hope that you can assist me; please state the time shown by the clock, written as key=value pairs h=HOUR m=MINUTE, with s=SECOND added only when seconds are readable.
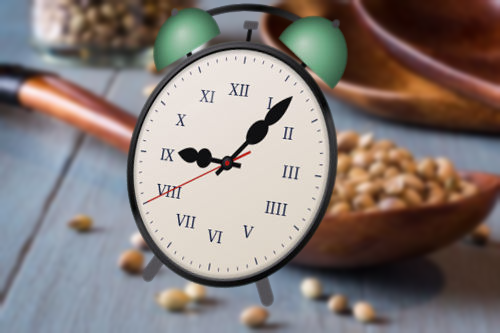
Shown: h=9 m=6 s=40
